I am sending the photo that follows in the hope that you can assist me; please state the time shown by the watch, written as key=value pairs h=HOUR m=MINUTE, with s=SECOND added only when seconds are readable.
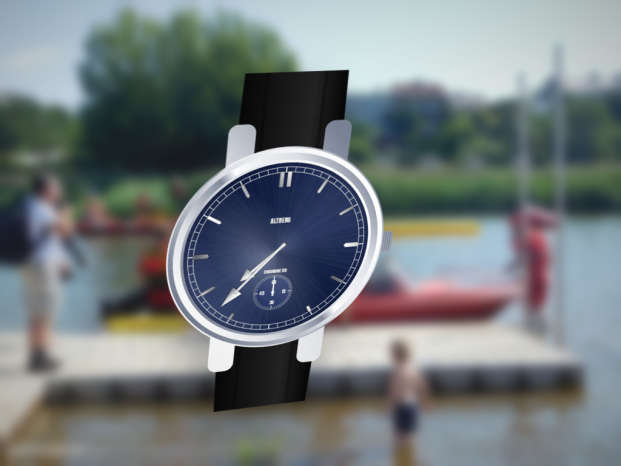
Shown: h=7 m=37
